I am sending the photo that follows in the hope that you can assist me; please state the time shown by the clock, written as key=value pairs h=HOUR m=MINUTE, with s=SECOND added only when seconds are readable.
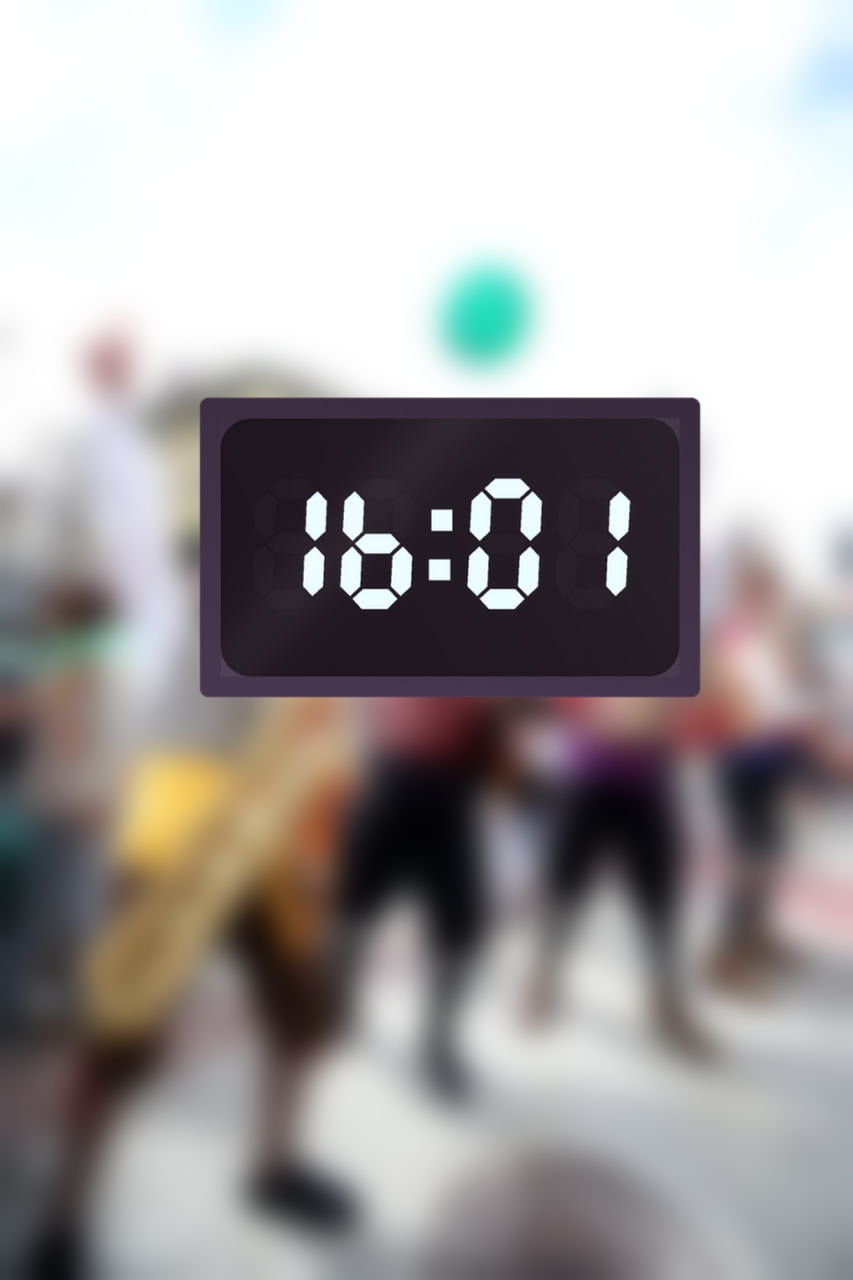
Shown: h=16 m=1
